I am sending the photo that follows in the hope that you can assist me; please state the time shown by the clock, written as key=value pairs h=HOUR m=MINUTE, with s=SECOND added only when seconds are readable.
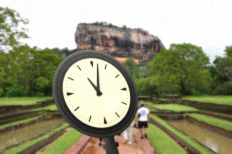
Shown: h=11 m=2
